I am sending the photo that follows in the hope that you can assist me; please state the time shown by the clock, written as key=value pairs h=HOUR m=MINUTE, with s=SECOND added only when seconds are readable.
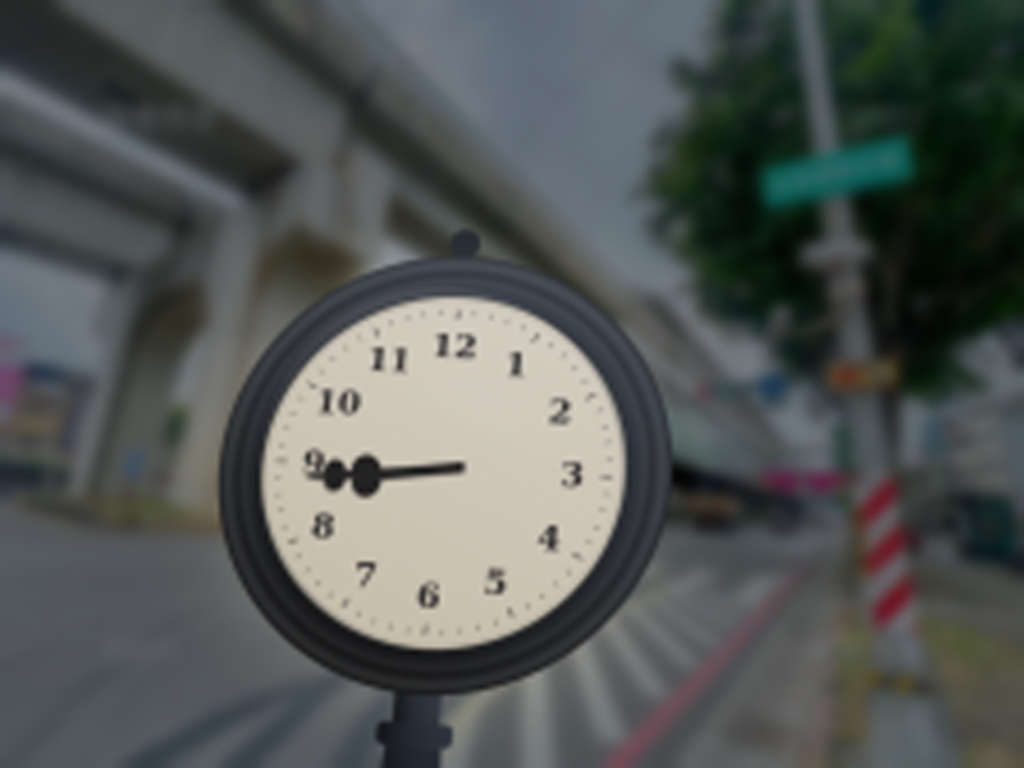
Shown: h=8 m=44
